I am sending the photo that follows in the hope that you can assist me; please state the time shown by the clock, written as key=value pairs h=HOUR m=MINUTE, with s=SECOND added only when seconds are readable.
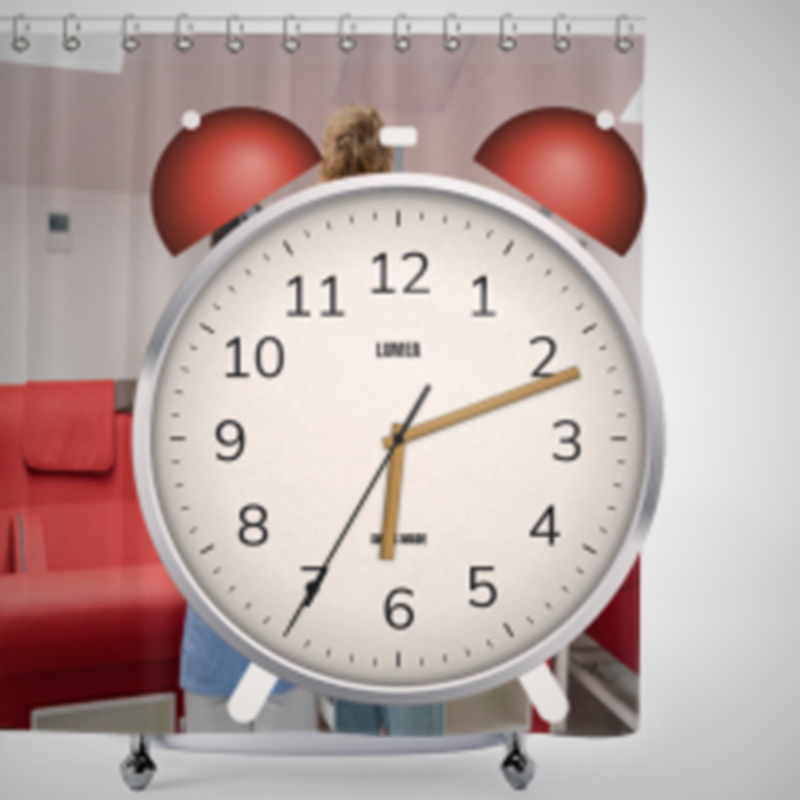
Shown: h=6 m=11 s=35
